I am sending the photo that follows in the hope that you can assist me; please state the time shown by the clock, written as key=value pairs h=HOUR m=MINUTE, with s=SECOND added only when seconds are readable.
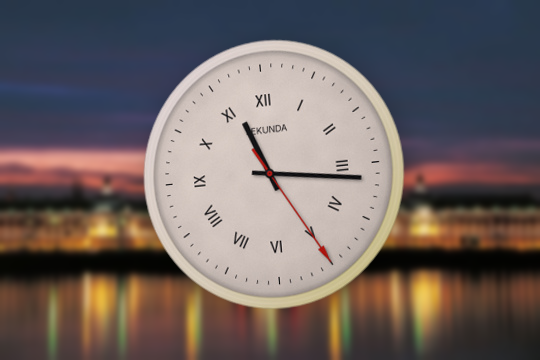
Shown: h=11 m=16 s=25
